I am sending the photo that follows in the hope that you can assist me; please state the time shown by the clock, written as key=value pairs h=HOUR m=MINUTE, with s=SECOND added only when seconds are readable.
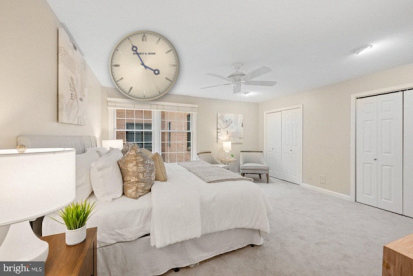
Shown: h=3 m=55
